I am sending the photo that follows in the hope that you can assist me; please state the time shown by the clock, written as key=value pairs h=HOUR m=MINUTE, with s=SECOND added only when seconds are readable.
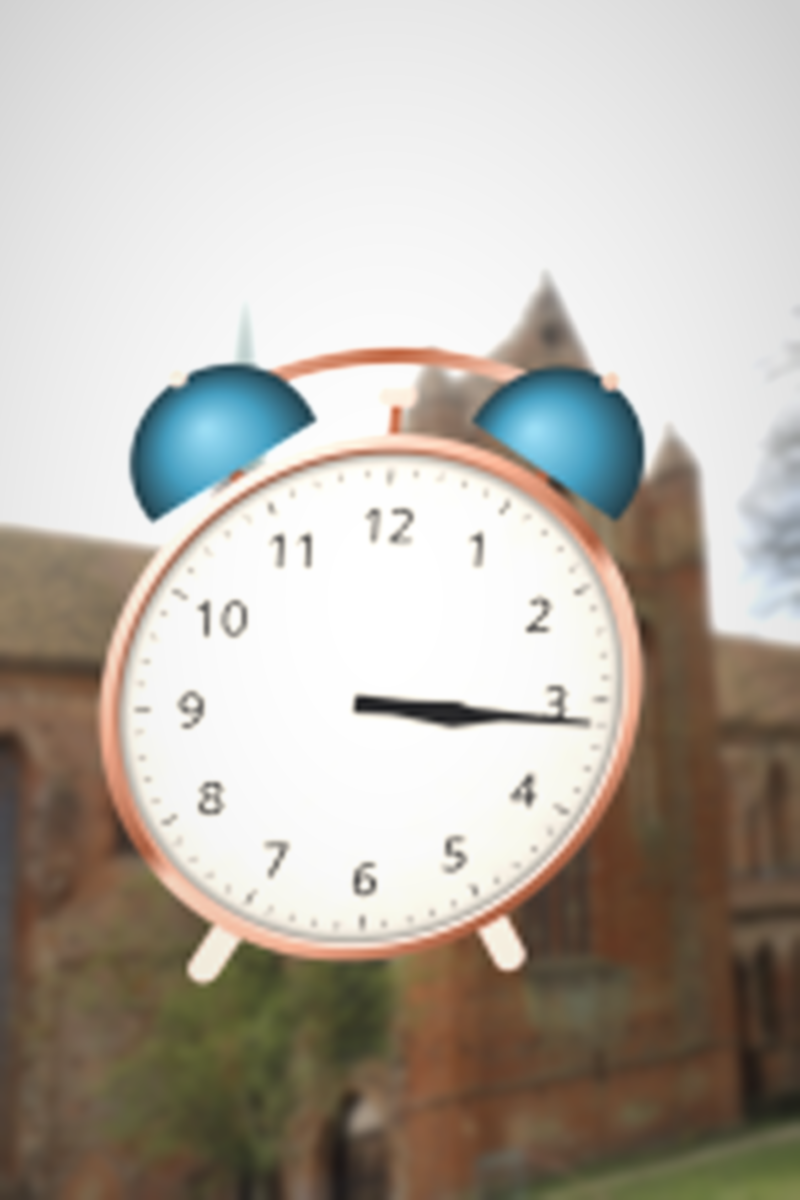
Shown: h=3 m=16
